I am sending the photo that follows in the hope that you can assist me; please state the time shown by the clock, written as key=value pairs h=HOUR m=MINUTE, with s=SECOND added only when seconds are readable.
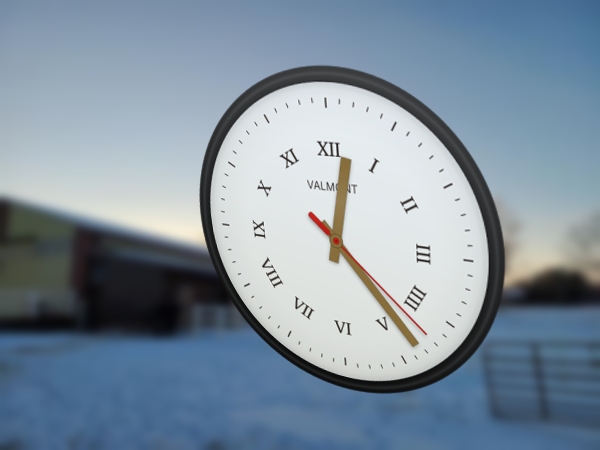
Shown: h=12 m=23 s=22
